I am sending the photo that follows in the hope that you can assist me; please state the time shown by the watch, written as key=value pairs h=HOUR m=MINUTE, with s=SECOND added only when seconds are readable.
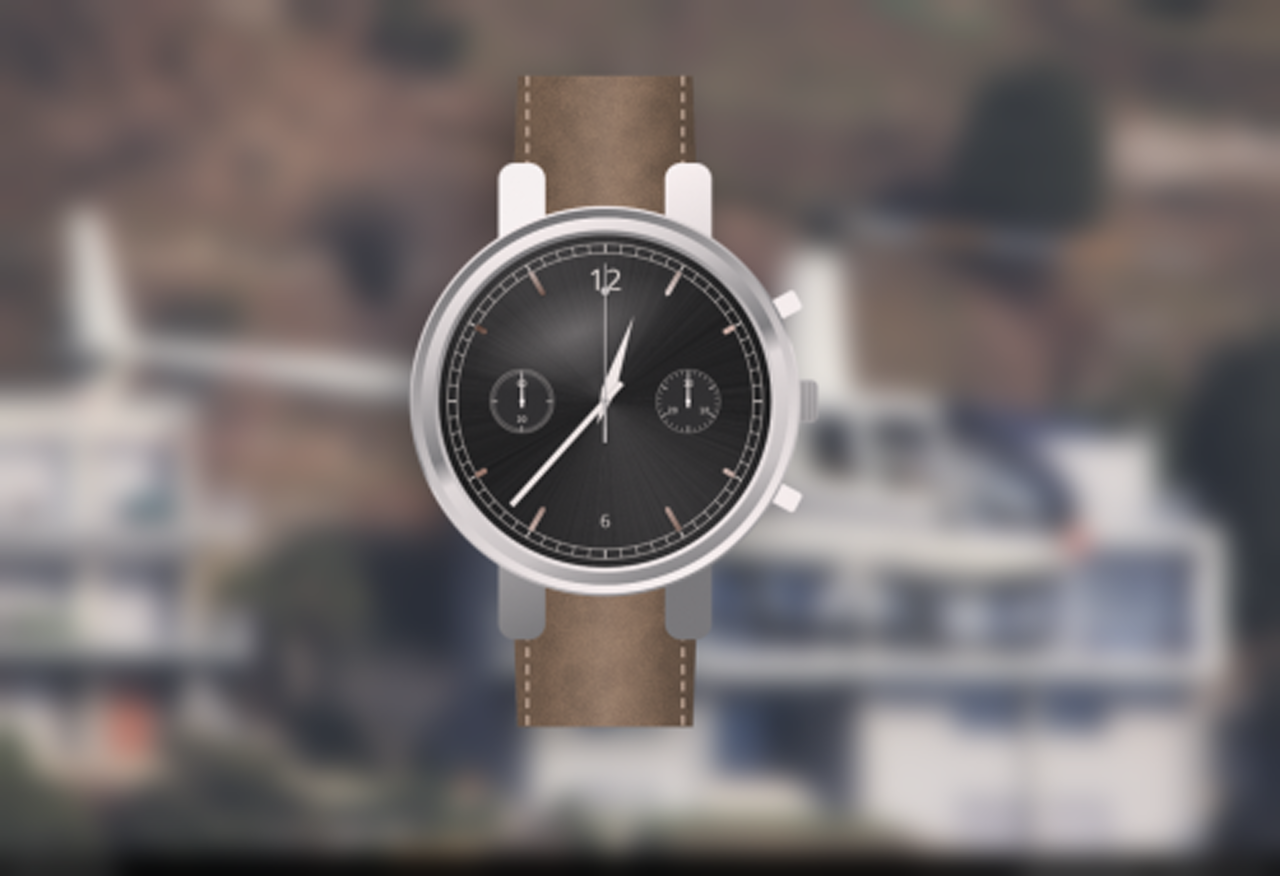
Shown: h=12 m=37
